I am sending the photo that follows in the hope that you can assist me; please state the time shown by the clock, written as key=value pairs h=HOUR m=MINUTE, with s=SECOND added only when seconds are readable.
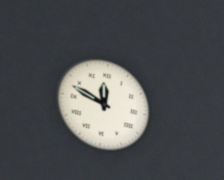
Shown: h=11 m=48
